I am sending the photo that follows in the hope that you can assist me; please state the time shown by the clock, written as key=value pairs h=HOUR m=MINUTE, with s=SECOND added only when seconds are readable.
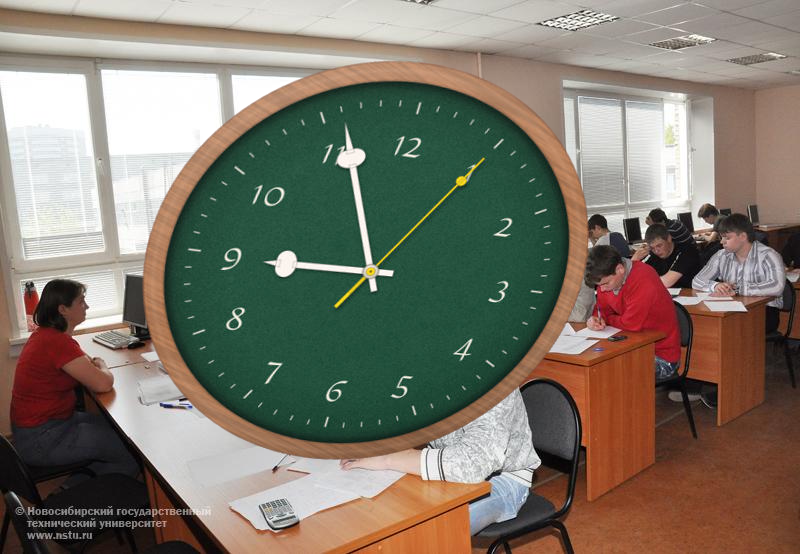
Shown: h=8 m=56 s=5
